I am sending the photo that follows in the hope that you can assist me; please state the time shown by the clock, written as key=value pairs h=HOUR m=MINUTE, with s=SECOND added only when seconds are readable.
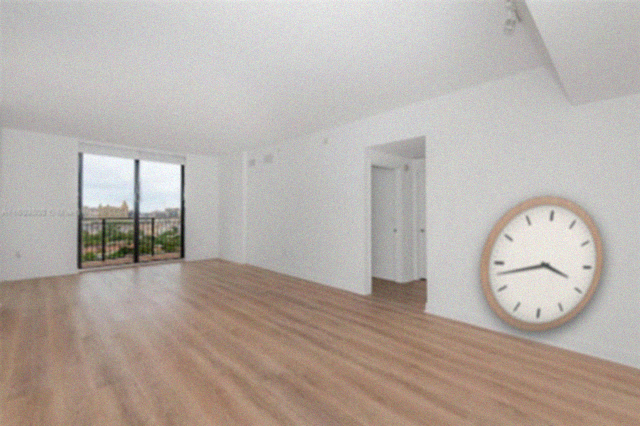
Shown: h=3 m=43
